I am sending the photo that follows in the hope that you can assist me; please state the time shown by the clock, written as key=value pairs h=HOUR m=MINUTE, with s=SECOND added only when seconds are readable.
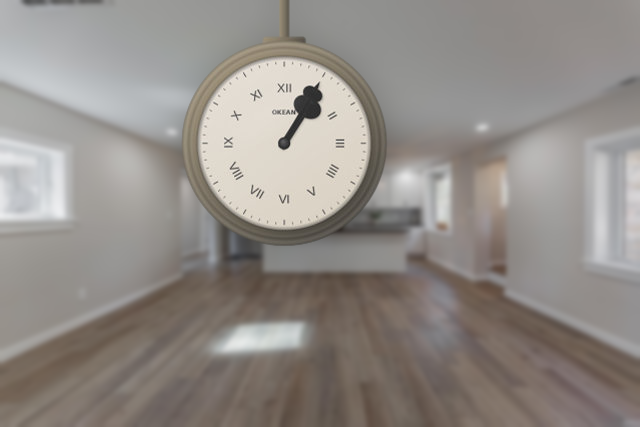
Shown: h=1 m=5
